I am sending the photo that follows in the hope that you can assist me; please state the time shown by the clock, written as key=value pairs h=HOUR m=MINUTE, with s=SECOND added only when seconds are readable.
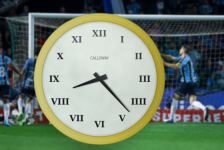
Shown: h=8 m=23
